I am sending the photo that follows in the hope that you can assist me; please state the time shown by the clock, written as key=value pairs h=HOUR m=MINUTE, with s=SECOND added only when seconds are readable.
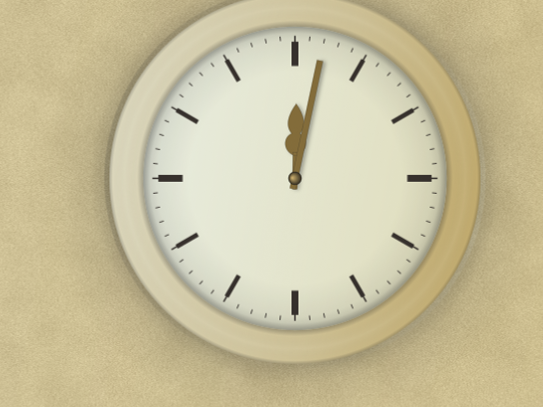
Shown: h=12 m=2
